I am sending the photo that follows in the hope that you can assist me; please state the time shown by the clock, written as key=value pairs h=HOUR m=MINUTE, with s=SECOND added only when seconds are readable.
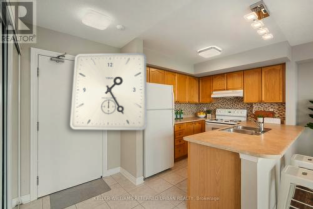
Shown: h=1 m=25
